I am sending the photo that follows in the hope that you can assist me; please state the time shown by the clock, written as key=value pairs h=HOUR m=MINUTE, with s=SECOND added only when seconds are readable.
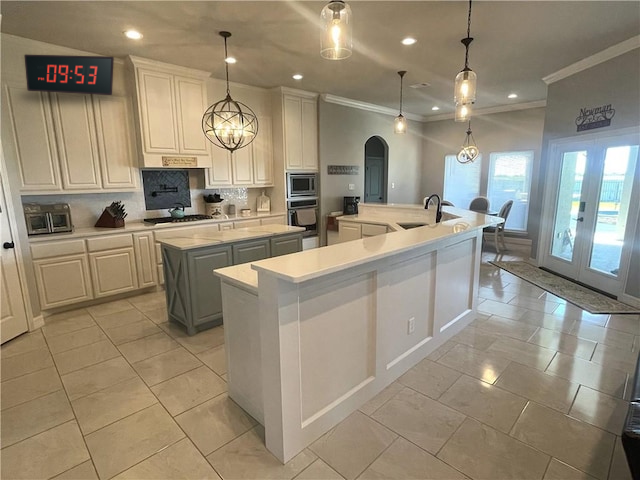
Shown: h=9 m=53
